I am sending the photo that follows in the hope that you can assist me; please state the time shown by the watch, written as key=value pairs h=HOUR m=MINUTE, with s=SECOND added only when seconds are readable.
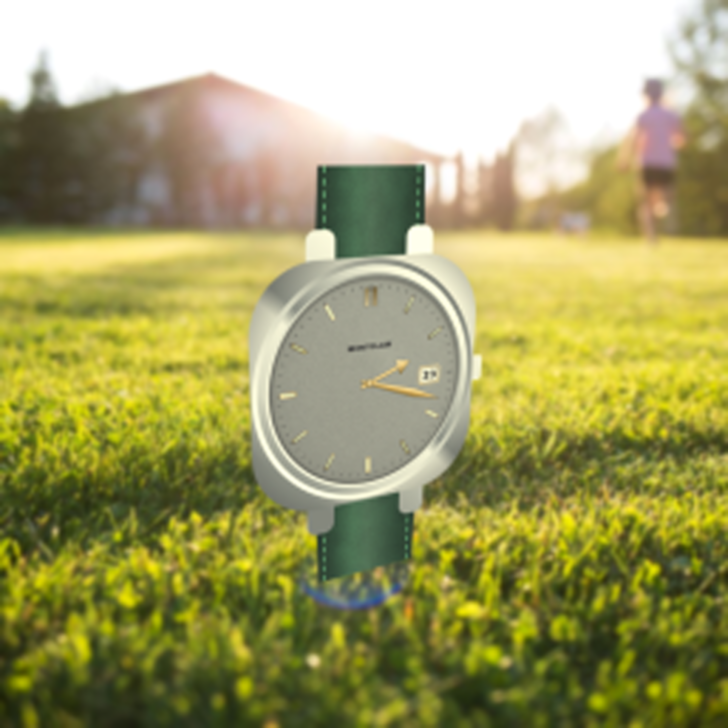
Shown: h=2 m=18
